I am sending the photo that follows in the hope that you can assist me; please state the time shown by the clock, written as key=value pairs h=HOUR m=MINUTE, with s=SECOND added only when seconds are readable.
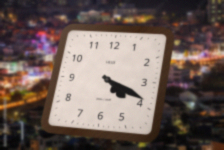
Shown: h=4 m=19
